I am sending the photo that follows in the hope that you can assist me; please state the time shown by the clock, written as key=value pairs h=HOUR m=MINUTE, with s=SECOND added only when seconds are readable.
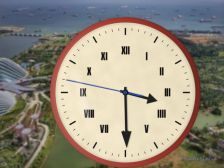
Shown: h=3 m=29 s=47
